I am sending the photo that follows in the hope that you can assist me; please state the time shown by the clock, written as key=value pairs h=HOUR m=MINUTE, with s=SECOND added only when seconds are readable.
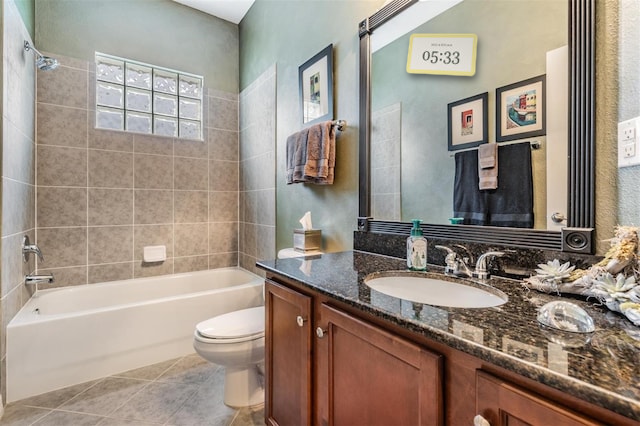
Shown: h=5 m=33
